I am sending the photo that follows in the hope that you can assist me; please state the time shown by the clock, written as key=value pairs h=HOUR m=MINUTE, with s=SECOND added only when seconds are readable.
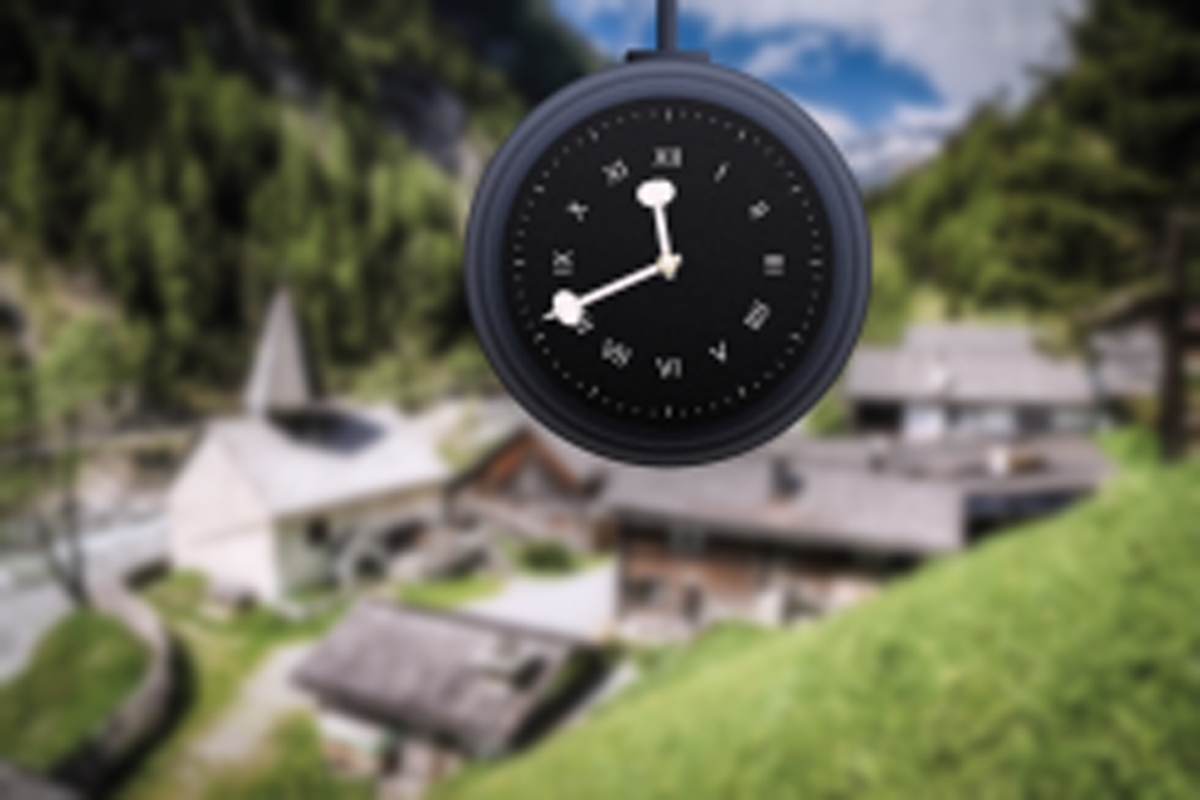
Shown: h=11 m=41
